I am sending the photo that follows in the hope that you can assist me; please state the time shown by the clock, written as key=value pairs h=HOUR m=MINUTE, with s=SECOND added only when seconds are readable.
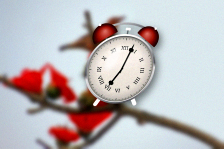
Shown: h=7 m=3
